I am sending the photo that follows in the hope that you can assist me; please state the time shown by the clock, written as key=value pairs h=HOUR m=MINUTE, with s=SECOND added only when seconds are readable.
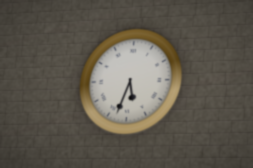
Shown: h=5 m=33
